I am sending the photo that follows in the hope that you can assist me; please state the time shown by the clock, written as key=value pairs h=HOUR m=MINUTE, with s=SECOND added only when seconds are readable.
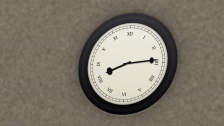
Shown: h=8 m=14
